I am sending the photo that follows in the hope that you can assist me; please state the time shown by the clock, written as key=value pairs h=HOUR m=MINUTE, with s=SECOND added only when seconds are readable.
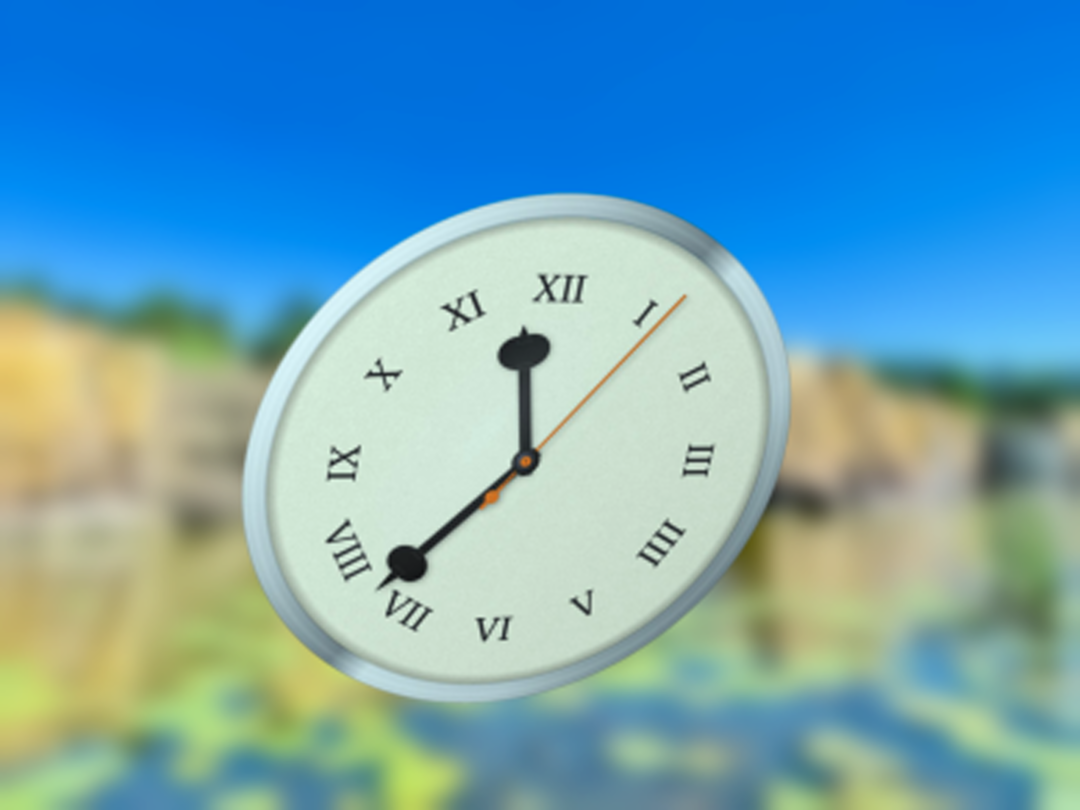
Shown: h=11 m=37 s=6
